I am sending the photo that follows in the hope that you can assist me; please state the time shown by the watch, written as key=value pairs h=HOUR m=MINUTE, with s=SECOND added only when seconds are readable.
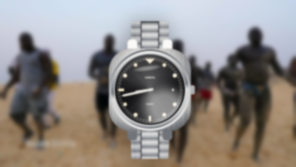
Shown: h=8 m=43
